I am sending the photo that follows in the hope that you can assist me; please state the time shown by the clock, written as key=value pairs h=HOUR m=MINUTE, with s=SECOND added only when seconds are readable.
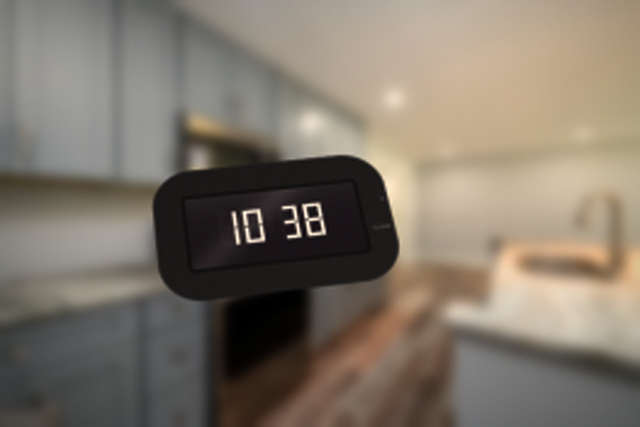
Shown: h=10 m=38
